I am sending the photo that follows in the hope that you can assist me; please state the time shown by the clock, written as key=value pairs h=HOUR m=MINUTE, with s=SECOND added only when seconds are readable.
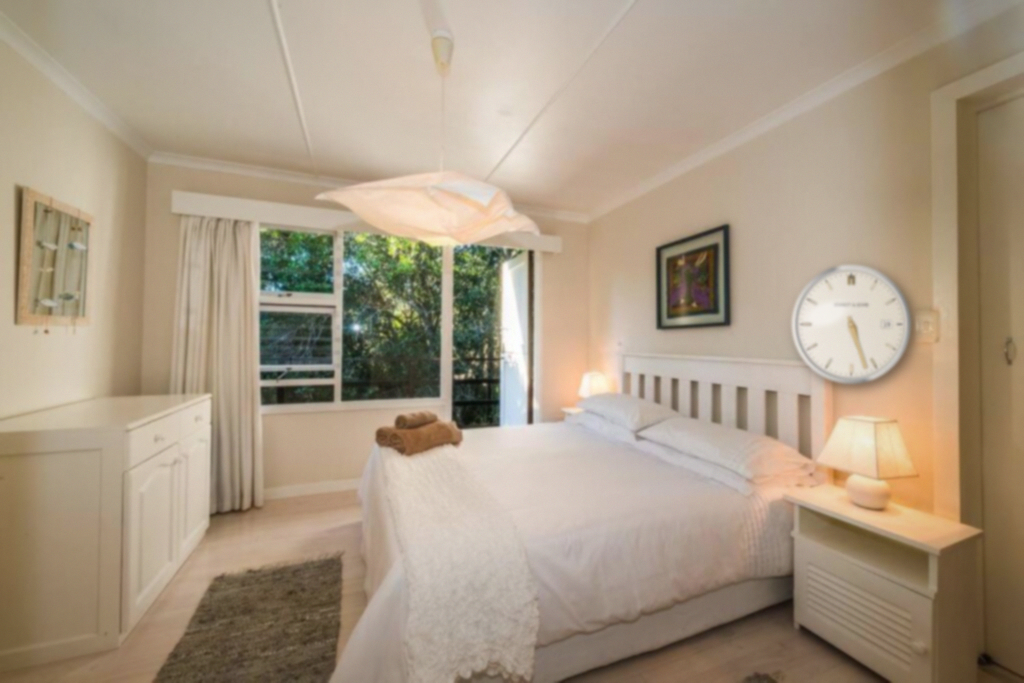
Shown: h=5 m=27
